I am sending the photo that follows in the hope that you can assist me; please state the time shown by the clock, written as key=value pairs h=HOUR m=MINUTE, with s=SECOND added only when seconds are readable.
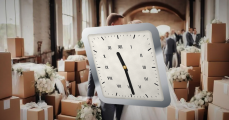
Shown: h=11 m=29
